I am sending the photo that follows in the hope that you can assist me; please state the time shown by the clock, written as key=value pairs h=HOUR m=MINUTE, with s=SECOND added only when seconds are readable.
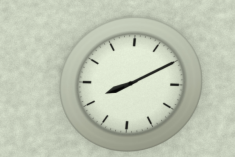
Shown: h=8 m=10
